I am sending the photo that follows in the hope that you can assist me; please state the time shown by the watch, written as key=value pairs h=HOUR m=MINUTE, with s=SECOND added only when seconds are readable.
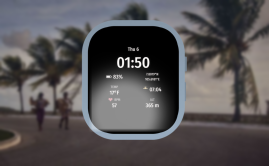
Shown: h=1 m=50
